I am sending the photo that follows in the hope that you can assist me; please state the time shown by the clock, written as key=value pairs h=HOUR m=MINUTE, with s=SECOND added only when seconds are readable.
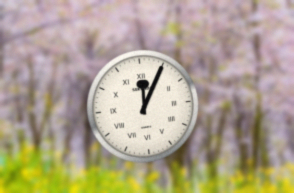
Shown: h=12 m=5
